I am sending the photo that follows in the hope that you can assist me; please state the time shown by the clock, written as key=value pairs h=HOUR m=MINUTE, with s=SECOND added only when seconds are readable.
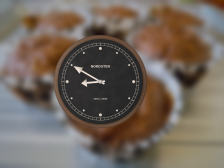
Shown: h=8 m=50
